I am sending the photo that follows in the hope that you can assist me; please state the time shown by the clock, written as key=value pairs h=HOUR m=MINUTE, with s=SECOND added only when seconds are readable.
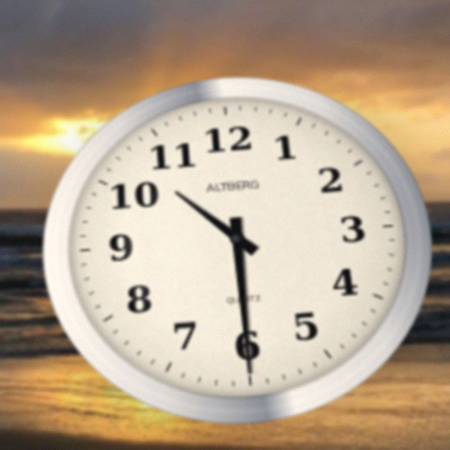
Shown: h=10 m=30
